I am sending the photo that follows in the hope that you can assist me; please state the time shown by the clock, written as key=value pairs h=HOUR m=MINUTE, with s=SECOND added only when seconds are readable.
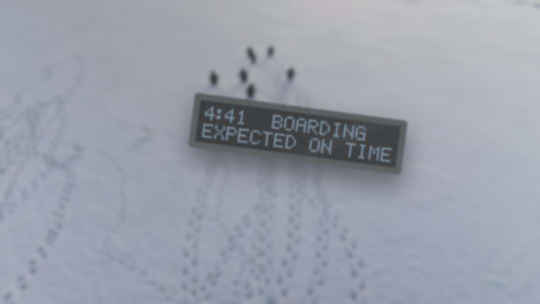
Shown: h=4 m=41
